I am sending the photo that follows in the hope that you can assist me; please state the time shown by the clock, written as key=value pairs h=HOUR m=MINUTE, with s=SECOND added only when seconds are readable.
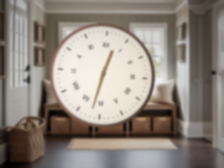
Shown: h=12 m=32
